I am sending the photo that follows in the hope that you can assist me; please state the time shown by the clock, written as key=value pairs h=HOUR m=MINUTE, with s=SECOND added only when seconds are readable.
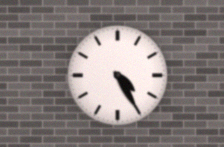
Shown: h=4 m=25
